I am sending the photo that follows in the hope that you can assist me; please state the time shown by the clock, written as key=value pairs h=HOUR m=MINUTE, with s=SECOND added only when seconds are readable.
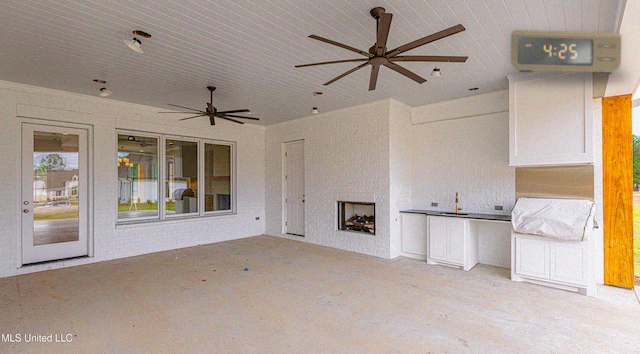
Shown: h=4 m=25
